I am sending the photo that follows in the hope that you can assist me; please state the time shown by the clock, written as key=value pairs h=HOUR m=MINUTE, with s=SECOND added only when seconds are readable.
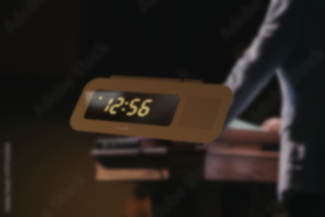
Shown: h=12 m=56
